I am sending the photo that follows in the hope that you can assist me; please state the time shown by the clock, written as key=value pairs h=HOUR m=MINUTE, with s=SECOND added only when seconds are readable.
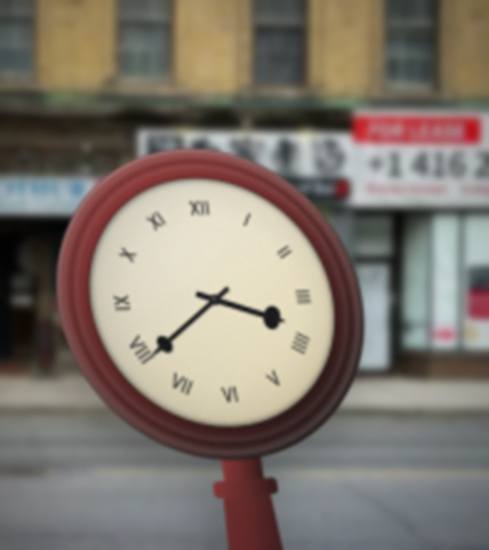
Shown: h=3 m=39
